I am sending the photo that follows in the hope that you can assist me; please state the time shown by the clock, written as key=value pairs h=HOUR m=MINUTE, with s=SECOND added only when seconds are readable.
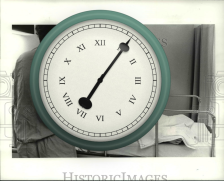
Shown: h=7 m=6
